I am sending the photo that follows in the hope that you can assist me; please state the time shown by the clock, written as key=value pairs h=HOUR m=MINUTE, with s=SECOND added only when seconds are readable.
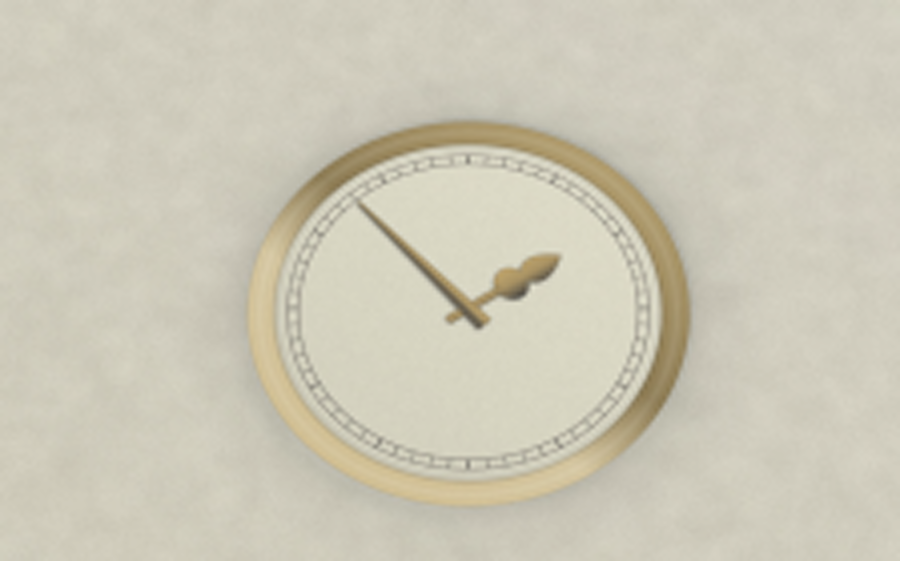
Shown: h=1 m=53
